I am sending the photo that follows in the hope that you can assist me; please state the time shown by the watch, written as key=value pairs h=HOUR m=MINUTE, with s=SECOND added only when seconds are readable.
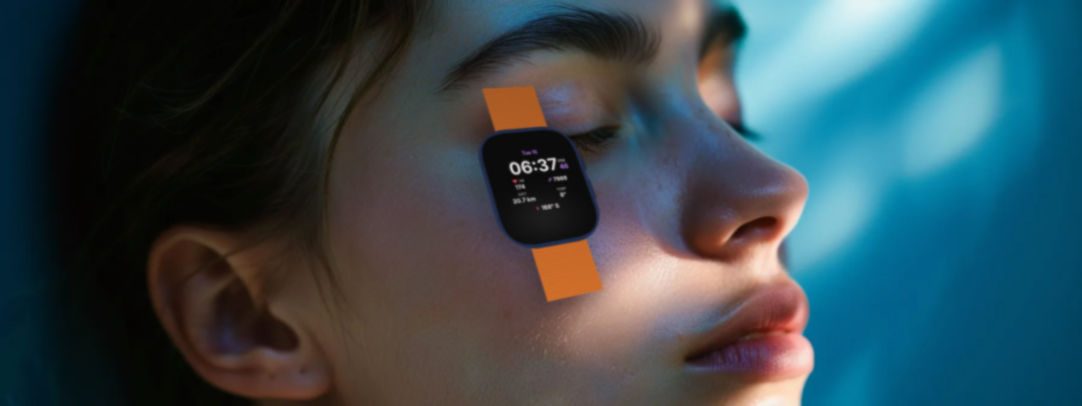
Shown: h=6 m=37
